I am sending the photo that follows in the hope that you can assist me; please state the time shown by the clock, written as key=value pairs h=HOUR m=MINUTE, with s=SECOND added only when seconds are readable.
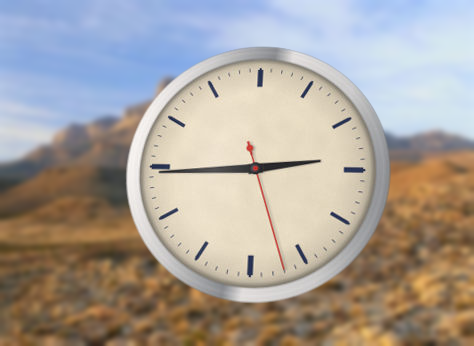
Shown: h=2 m=44 s=27
